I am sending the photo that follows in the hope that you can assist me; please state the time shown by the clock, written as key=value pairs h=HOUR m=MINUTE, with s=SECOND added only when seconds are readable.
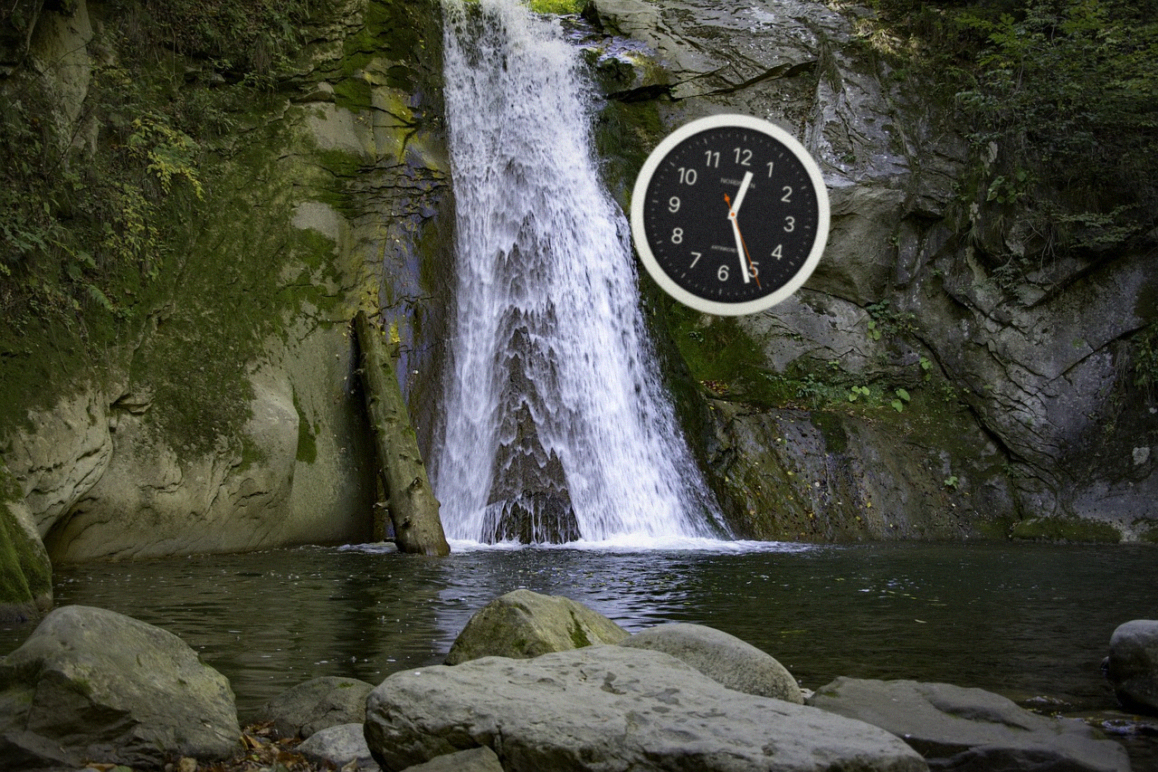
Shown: h=12 m=26 s=25
